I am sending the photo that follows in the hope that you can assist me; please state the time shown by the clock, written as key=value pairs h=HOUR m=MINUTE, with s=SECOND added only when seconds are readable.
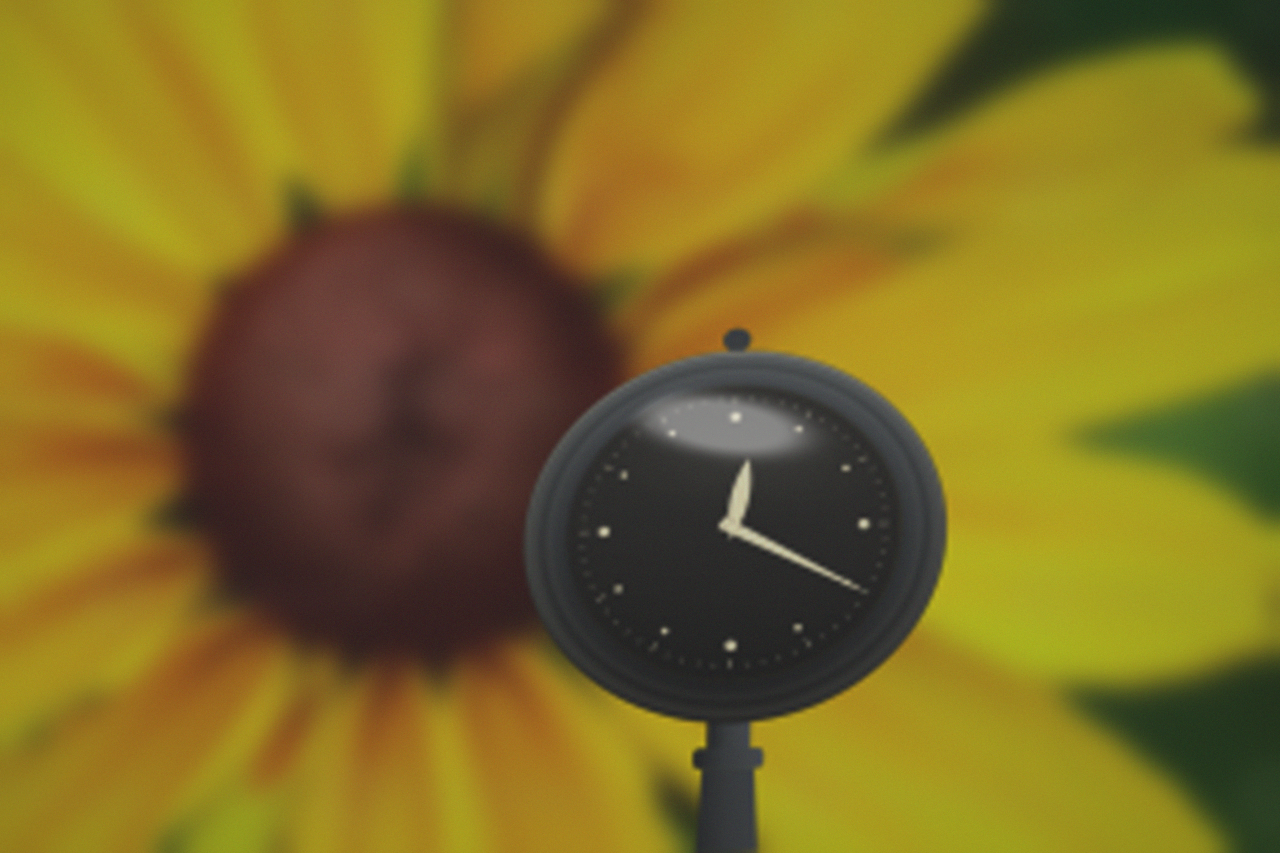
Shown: h=12 m=20
